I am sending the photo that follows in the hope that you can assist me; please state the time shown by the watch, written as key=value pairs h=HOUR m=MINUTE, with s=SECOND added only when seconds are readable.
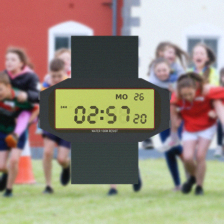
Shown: h=2 m=57 s=20
